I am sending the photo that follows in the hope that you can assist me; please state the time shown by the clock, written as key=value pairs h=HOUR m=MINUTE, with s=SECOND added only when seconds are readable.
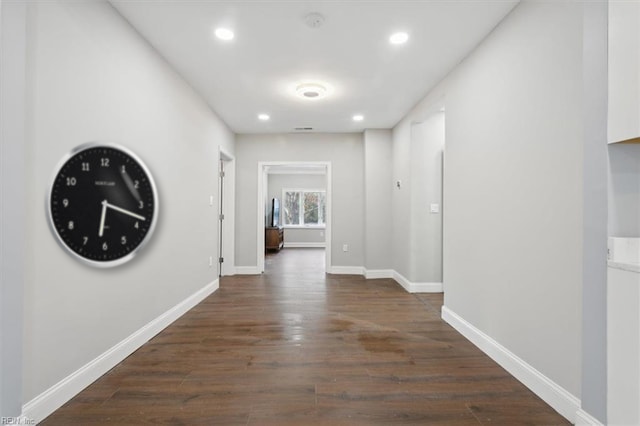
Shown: h=6 m=18
